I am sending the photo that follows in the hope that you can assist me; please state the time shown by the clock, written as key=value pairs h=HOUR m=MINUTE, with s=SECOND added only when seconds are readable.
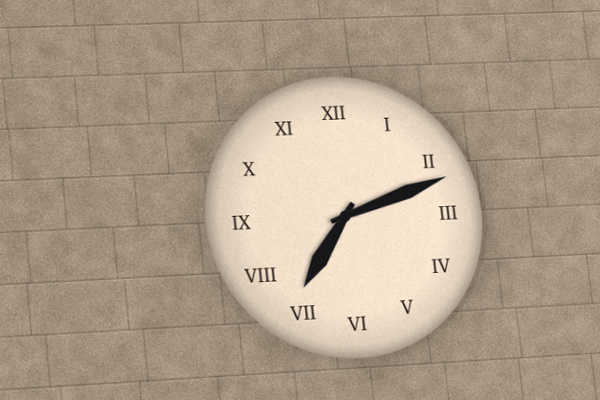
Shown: h=7 m=12
